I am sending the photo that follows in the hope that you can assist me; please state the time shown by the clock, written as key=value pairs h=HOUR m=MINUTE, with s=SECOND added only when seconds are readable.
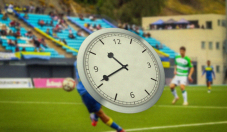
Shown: h=10 m=41
